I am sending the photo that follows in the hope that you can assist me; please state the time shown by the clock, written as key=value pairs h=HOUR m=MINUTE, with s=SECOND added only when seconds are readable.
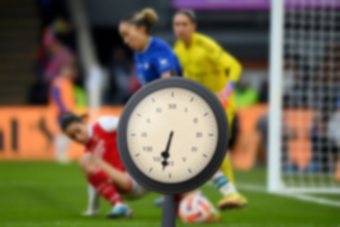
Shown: h=6 m=32
